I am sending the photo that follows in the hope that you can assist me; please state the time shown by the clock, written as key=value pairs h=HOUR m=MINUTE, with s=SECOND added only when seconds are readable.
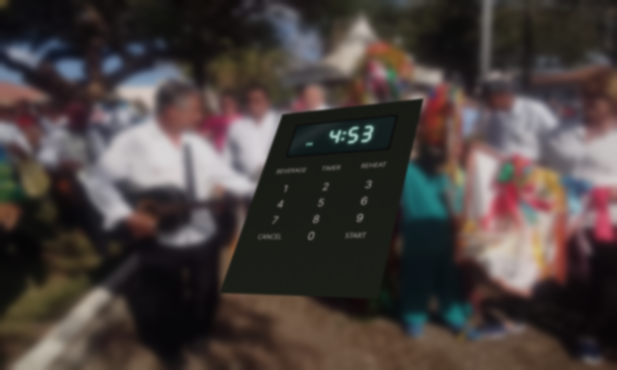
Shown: h=4 m=53
